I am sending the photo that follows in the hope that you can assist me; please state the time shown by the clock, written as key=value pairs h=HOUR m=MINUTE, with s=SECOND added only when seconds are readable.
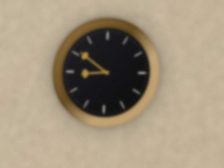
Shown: h=8 m=51
